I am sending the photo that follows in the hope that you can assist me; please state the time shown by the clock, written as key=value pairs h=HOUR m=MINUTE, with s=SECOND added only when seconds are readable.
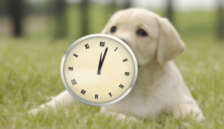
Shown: h=12 m=2
